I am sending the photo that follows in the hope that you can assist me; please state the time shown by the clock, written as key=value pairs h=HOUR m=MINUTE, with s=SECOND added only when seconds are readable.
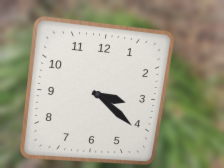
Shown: h=3 m=21
